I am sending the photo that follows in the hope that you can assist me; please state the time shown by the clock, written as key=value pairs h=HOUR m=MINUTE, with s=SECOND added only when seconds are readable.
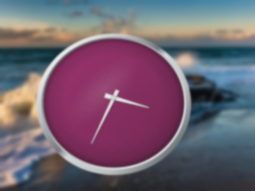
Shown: h=3 m=34
